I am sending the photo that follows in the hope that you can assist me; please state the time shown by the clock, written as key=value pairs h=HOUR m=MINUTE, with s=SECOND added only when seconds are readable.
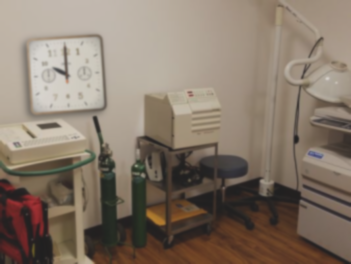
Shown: h=10 m=0
